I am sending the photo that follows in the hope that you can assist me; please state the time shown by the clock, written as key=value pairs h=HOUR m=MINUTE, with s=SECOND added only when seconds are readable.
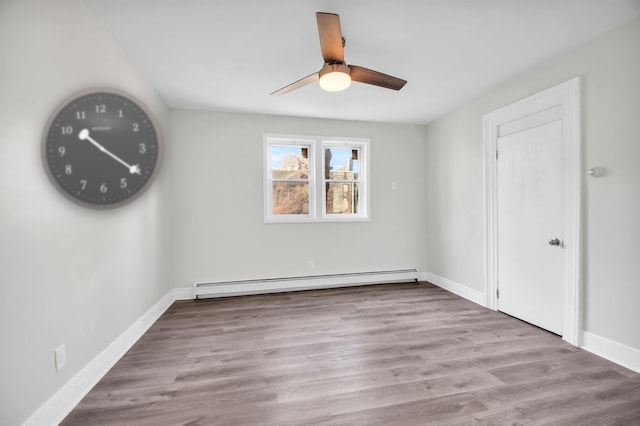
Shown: h=10 m=21
